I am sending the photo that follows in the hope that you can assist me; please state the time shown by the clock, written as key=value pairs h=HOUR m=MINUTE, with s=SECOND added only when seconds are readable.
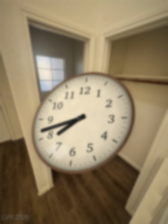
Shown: h=7 m=42
